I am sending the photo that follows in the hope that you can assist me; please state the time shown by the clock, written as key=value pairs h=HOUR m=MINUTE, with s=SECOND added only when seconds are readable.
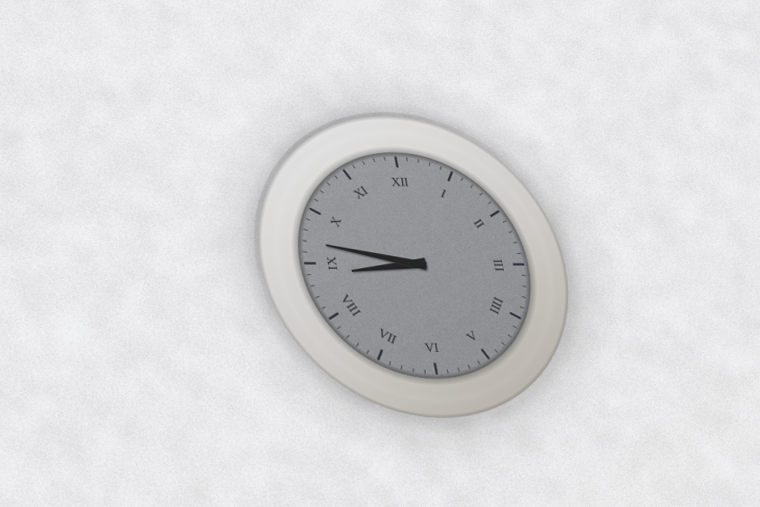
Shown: h=8 m=47
